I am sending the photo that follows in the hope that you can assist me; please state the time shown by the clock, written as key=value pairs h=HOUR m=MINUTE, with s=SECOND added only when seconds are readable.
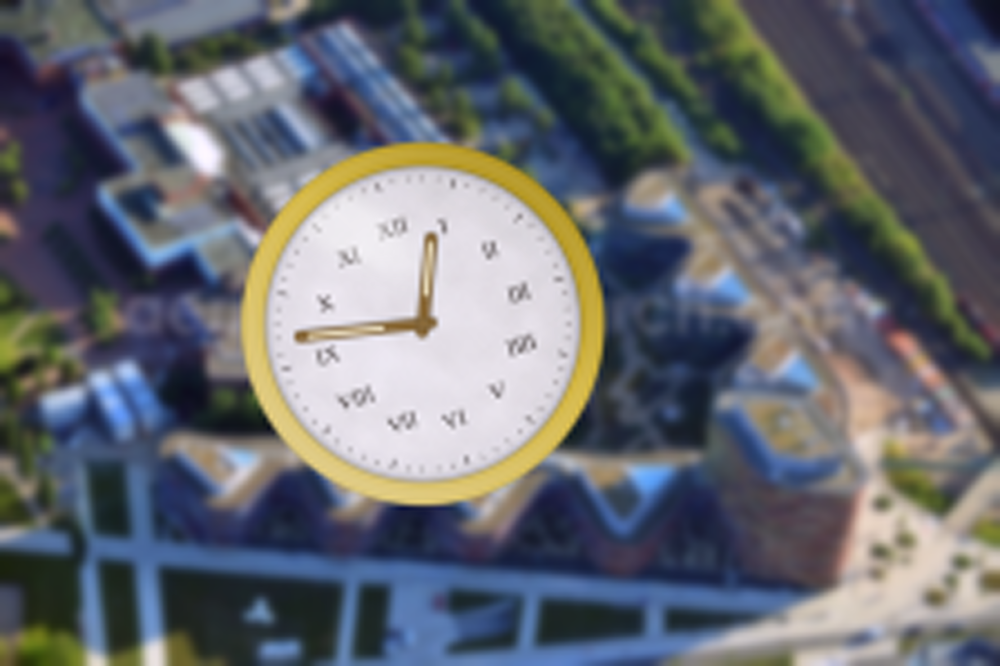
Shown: h=12 m=47
